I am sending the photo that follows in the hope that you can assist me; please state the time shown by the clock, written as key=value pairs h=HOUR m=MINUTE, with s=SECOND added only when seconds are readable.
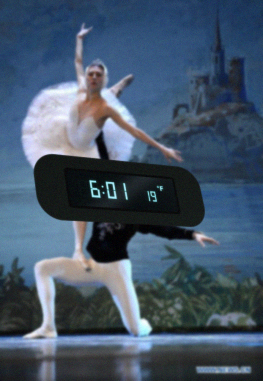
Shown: h=6 m=1
